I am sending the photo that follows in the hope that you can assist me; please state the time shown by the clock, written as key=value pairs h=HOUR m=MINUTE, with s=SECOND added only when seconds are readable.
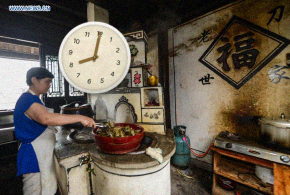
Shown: h=8 m=0
